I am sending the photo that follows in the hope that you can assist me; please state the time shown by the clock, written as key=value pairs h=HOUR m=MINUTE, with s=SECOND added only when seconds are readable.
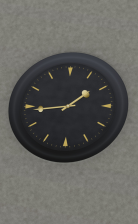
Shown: h=1 m=44
